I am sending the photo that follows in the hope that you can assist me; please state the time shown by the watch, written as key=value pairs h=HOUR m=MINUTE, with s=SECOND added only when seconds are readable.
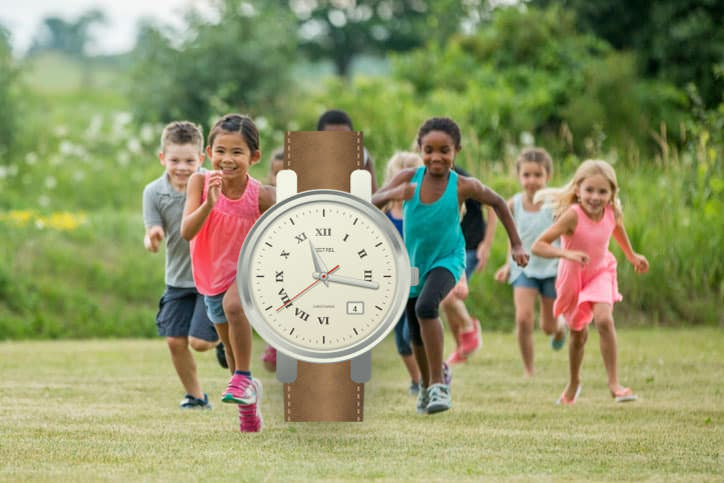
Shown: h=11 m=16 s=39
